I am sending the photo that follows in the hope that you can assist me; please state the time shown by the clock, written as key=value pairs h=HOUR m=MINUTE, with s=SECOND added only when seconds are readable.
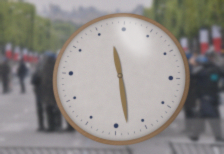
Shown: h=11 m=28
